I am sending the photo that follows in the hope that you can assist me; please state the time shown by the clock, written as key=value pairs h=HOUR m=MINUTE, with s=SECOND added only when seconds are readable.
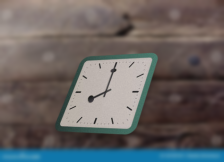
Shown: h=8 m=0
